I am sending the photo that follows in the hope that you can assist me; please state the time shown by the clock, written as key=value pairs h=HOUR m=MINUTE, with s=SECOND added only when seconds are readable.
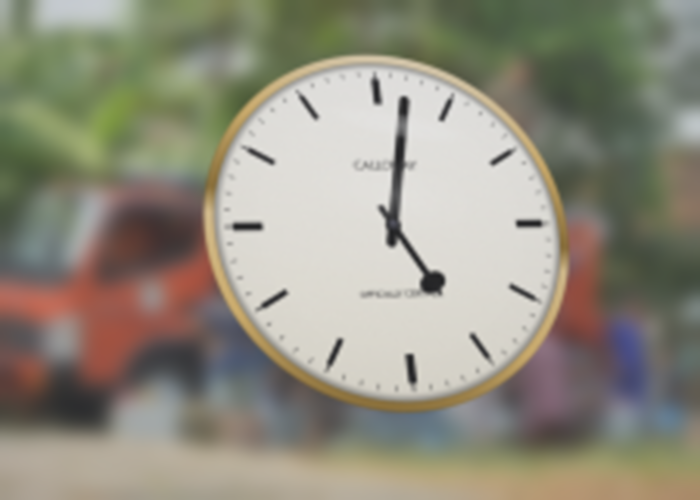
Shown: h=5 m=2
